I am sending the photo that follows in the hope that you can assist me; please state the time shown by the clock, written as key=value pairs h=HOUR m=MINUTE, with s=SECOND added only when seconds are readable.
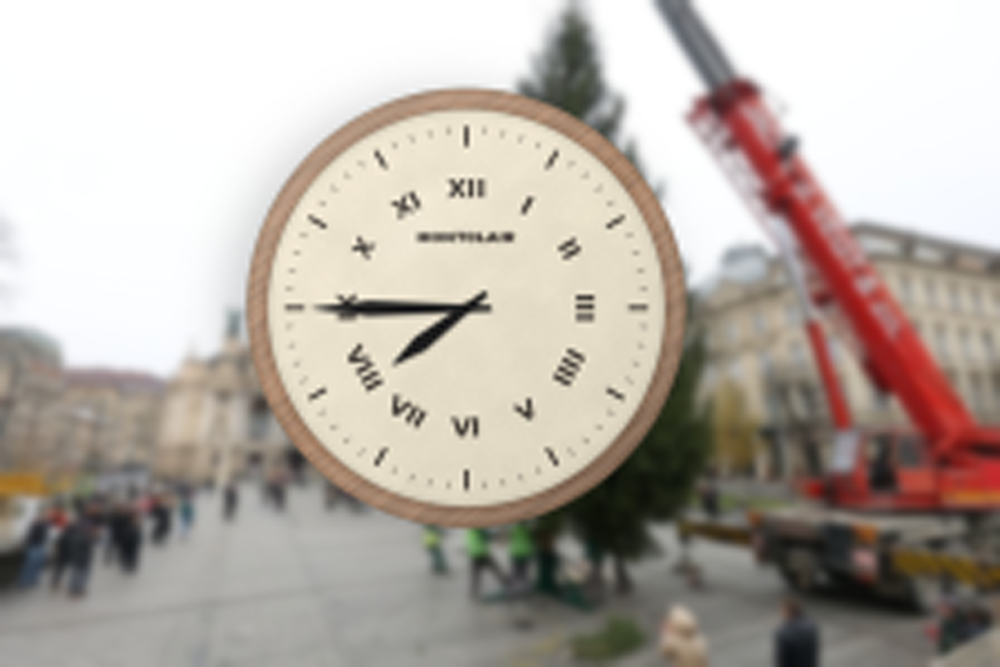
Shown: h=7 m=45
